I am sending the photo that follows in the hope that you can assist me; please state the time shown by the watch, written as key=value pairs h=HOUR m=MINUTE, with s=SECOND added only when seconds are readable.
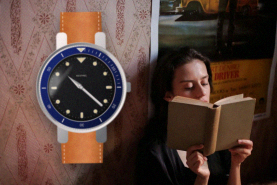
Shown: h=10 m=22
